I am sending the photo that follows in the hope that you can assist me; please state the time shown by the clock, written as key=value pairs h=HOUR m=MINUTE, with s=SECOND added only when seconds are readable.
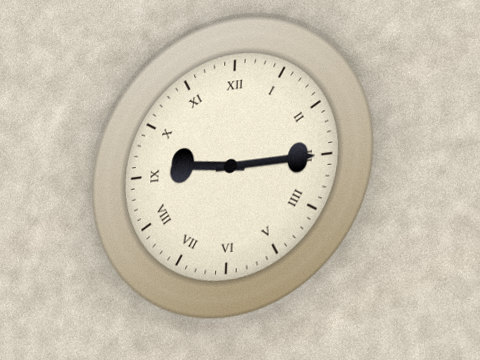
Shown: h=9 m=15
